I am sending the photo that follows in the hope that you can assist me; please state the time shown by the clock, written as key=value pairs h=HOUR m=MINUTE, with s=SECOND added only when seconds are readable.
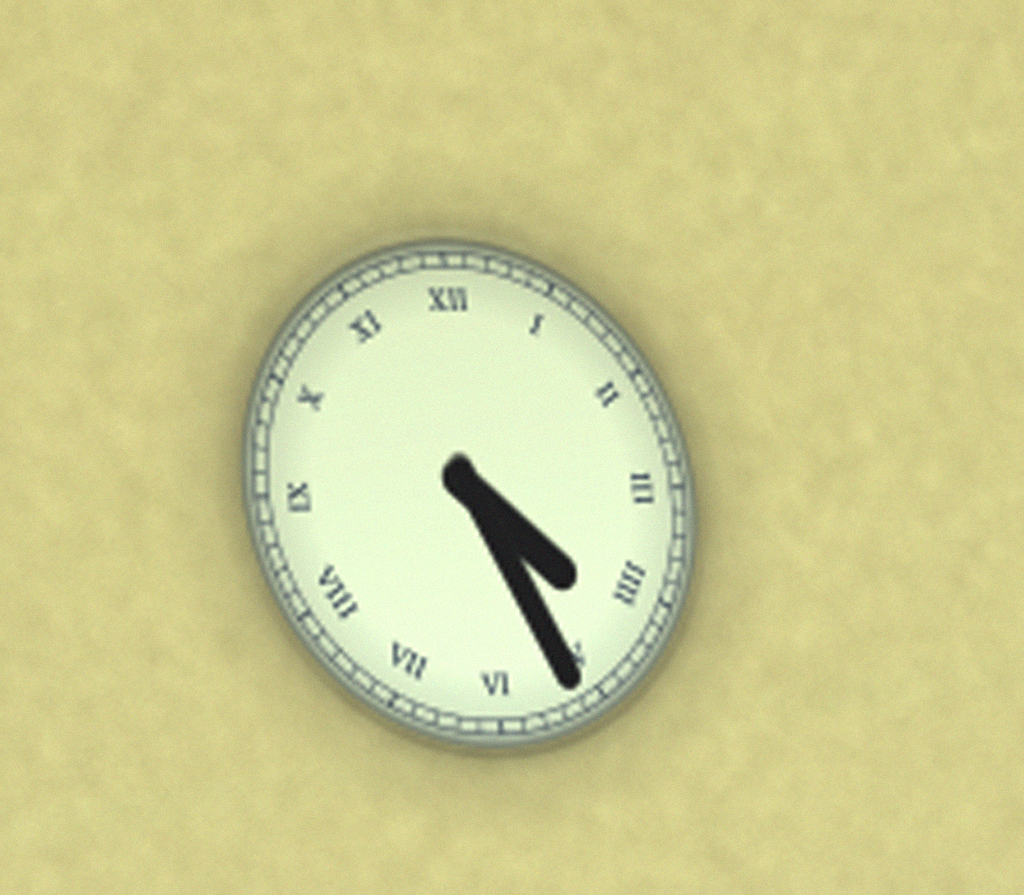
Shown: h=4 m=26
